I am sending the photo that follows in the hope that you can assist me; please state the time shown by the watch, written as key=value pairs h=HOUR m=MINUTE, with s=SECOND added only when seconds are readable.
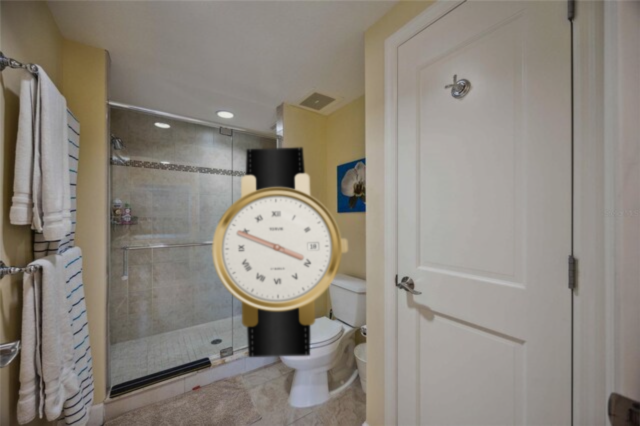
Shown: h=3 m=49
